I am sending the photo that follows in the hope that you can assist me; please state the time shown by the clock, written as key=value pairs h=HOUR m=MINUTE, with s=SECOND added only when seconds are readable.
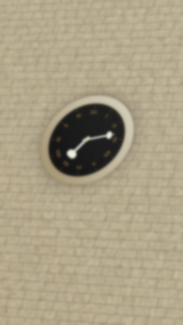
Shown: h=7 m=13
